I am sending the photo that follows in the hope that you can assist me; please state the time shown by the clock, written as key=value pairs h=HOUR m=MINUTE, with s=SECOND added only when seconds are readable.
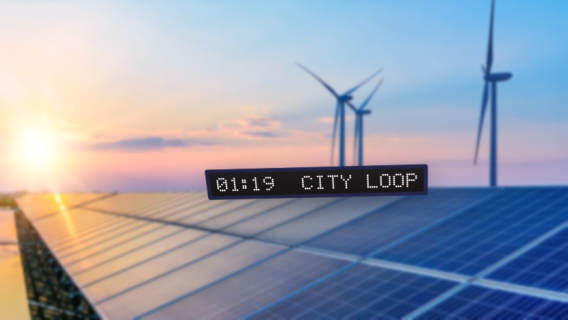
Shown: h=1 m=19
